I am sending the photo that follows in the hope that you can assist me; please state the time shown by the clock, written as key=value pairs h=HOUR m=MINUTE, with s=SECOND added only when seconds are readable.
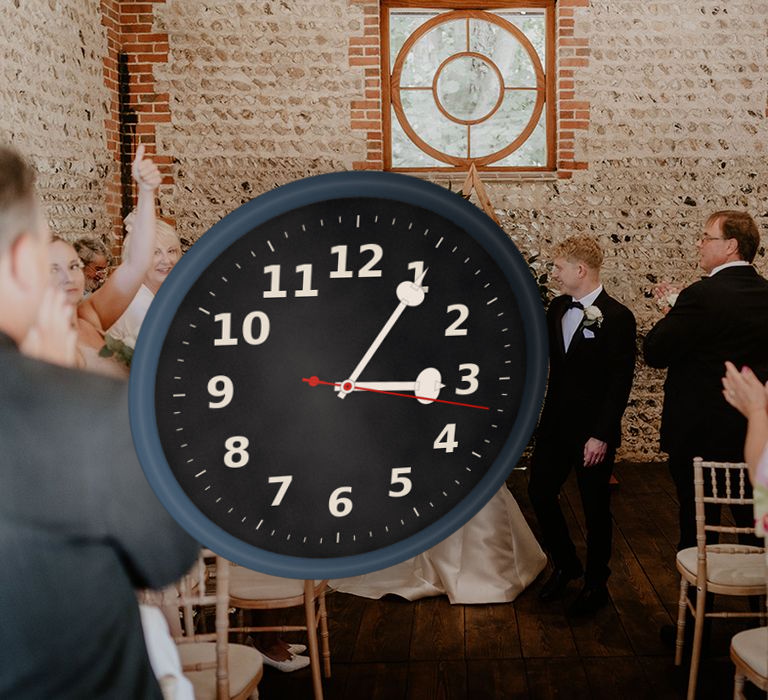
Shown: h=3 m=5 s=17
